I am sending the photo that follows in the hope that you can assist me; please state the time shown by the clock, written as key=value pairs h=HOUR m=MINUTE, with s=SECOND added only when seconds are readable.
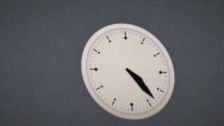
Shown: h=4 m=23
